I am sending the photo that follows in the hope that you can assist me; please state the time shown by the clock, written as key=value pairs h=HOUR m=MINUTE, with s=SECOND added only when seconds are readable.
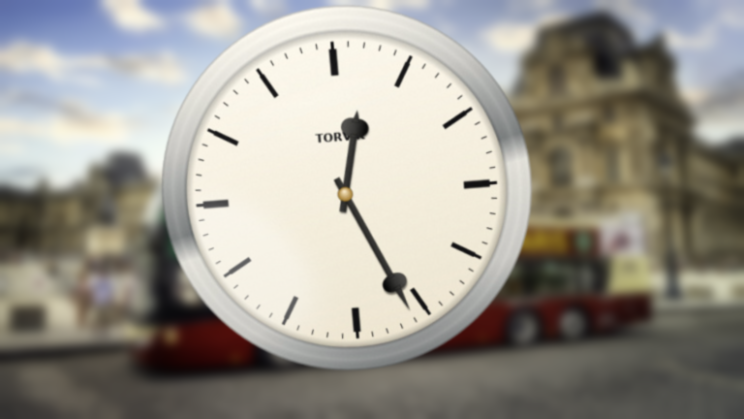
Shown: h=12 m=26
